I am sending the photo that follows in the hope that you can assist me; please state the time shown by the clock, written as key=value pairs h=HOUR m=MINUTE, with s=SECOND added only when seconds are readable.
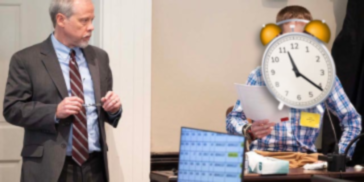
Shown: h=11 m=21
